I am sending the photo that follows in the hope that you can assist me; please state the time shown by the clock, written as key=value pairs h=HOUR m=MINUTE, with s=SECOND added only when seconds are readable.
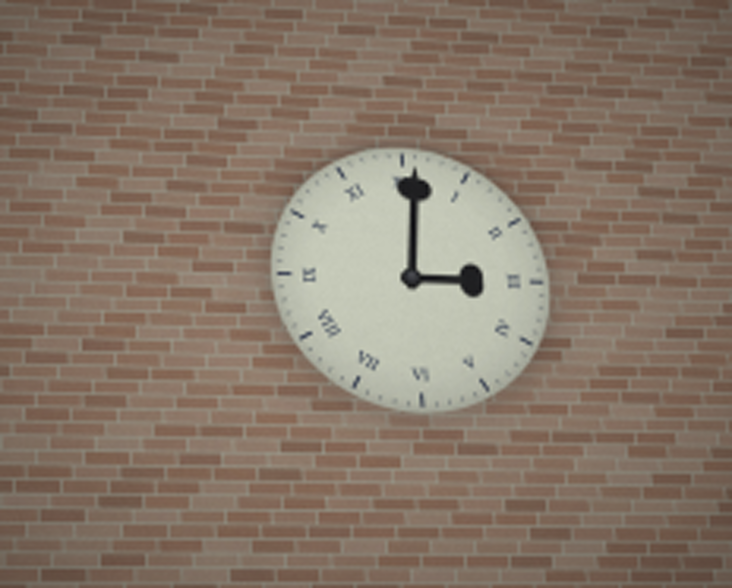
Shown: h=3 m=1
